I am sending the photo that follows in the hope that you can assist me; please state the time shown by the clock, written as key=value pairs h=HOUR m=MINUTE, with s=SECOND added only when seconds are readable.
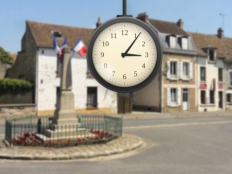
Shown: h=3 m=6
